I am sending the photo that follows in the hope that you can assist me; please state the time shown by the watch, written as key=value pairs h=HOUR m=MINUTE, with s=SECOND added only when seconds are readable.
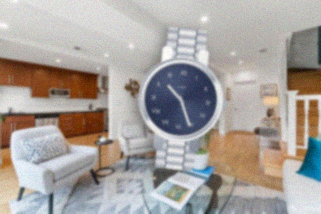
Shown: h=10 m=26
